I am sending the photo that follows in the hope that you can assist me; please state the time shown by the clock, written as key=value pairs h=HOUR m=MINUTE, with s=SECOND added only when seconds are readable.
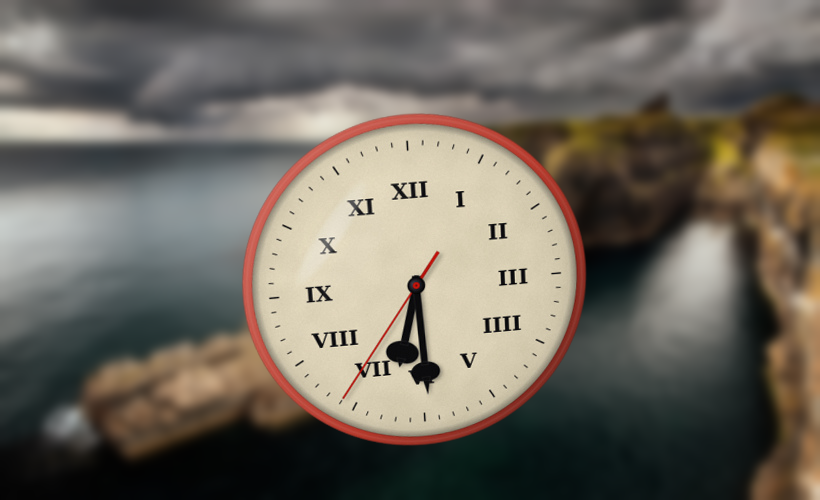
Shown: h=6 m=29 s=36
